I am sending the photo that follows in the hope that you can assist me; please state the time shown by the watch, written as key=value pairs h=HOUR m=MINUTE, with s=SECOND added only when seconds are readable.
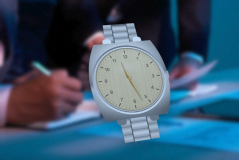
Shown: h=11 m=27
